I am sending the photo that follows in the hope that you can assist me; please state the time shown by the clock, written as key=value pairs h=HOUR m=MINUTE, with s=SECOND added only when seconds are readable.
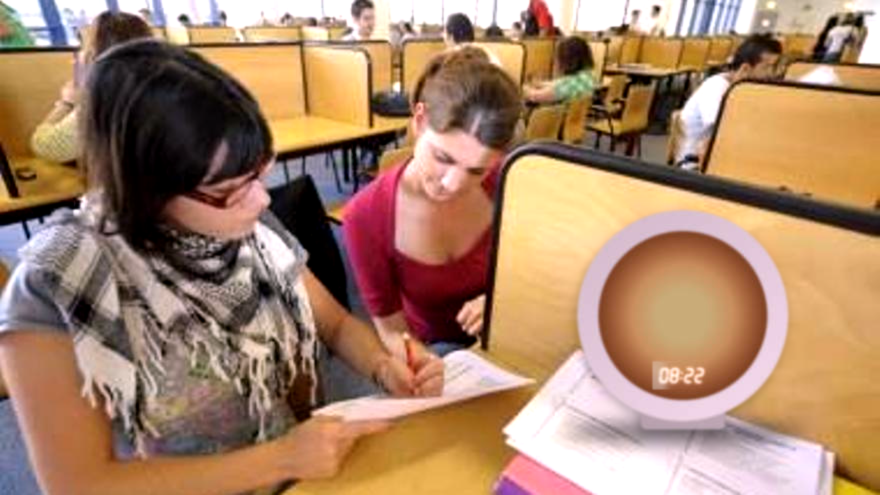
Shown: h=8 m=22
